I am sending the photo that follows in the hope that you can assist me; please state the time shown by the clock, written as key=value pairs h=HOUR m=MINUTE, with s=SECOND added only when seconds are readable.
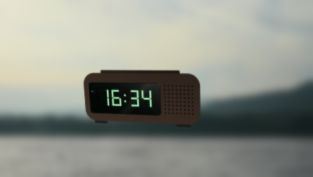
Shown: h=16 m=34
